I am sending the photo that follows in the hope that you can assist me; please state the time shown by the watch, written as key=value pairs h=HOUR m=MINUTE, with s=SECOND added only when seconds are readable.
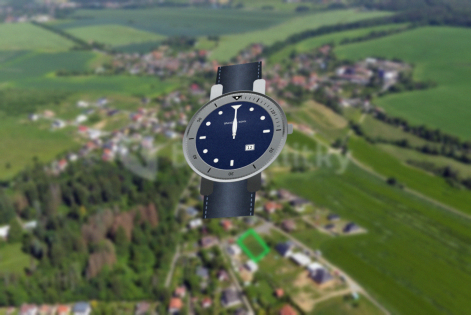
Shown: h=12 m=0
